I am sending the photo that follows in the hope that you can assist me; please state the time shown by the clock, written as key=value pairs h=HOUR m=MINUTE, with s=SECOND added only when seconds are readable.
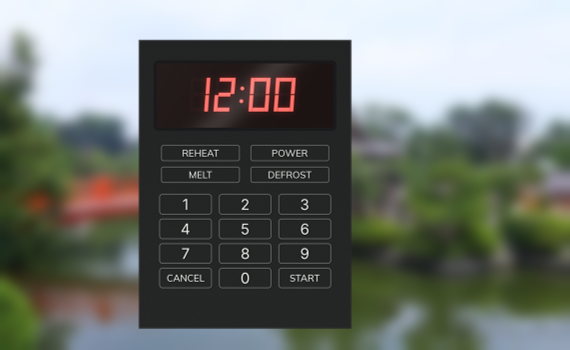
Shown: h=12 m=0
